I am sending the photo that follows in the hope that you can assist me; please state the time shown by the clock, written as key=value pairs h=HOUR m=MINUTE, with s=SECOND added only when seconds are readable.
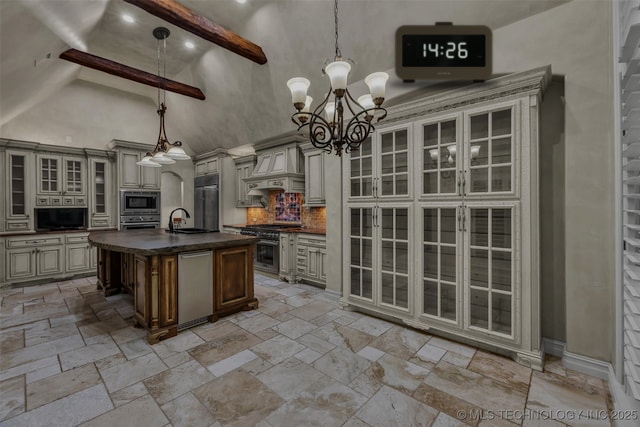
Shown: h=14 m=26
